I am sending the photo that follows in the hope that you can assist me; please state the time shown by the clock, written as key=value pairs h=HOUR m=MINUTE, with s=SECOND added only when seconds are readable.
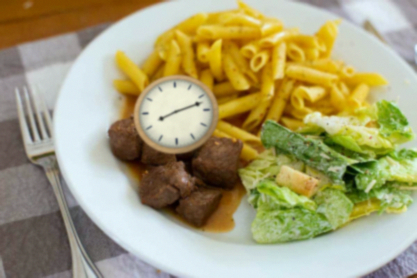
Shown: h=8 m=12
